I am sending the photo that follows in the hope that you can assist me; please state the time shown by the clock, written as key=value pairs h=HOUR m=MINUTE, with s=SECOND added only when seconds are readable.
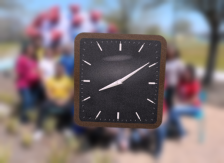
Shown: h=8 m=9
